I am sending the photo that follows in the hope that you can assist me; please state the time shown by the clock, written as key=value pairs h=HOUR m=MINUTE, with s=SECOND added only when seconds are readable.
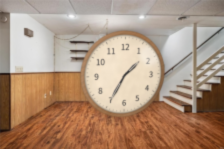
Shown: h=1 m=35
